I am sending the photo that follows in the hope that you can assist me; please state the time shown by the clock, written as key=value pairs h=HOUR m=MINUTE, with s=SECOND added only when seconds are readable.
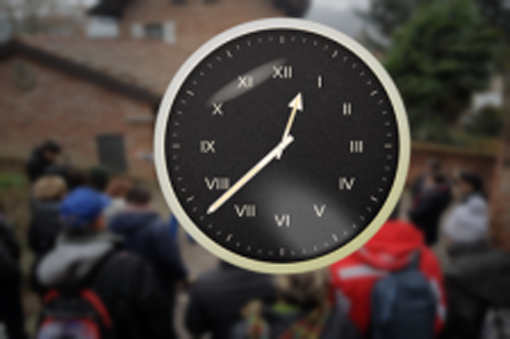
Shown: h=12 m=38
